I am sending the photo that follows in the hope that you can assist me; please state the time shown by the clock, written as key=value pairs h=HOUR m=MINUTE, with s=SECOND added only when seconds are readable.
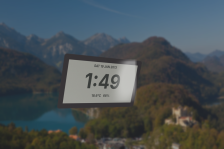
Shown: h=1 m=49
